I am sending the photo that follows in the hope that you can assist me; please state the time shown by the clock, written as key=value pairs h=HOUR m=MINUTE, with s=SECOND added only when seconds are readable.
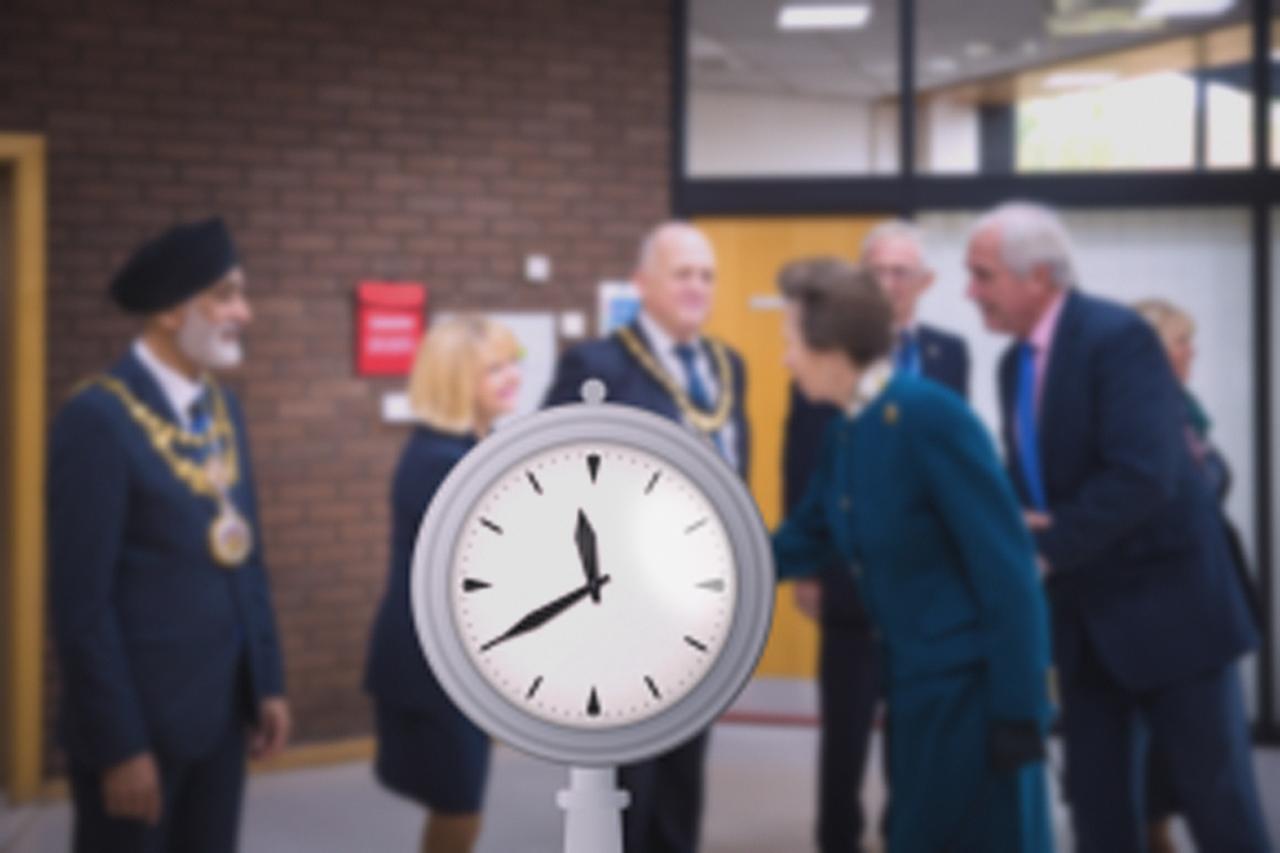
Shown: h=11 m=40
